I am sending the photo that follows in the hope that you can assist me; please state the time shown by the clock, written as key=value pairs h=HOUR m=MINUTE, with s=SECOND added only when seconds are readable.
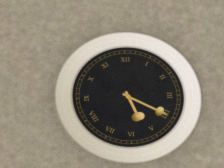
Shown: h=5 m=20
